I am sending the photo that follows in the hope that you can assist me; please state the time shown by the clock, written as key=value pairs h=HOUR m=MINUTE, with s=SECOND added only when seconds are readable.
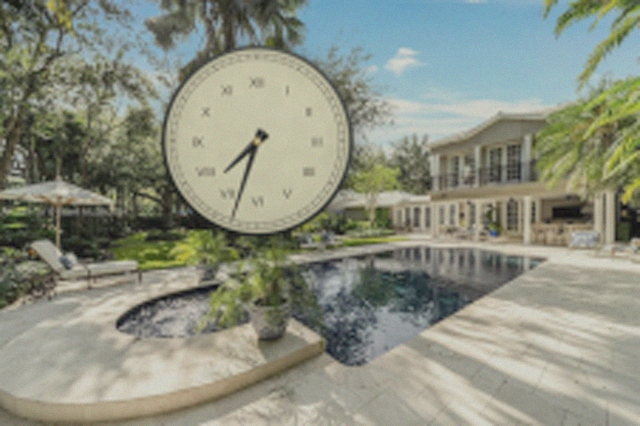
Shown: h=7 m=33
